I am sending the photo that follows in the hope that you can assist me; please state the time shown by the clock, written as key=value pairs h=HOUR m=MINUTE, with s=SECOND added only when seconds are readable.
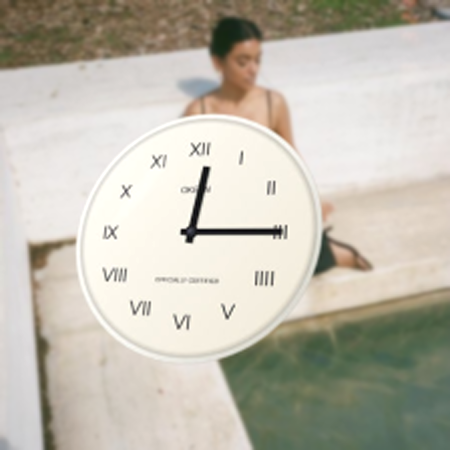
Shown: h=12 m=15
